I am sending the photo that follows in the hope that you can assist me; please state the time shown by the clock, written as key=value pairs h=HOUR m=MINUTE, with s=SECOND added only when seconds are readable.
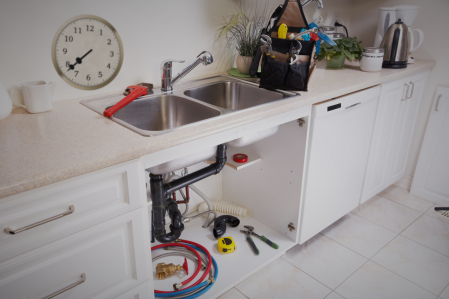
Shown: h=7 m=38
